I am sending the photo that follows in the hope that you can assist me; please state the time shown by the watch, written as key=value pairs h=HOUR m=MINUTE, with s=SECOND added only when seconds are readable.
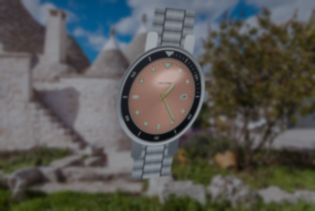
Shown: h=1 m=24
